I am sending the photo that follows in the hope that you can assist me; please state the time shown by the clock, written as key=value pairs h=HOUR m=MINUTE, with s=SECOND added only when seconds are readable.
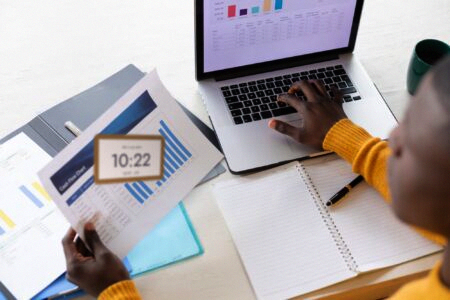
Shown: h=10 m=22
